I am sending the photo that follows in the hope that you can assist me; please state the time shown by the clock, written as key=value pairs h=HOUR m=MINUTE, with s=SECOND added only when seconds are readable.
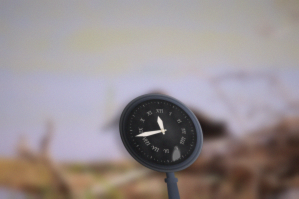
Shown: h=11 m=43
